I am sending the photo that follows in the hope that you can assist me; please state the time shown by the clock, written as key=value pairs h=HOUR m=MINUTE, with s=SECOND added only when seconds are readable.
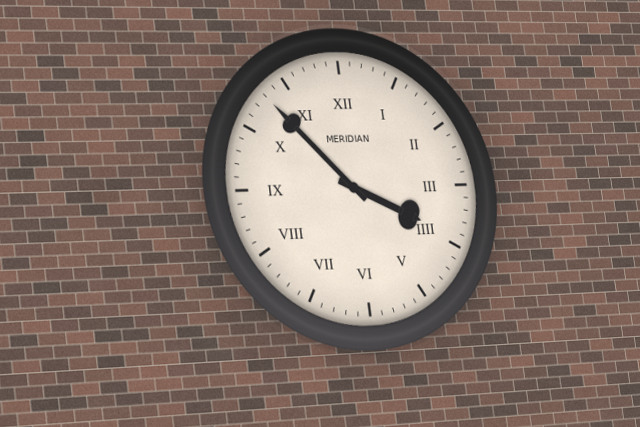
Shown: h=3 m=53
